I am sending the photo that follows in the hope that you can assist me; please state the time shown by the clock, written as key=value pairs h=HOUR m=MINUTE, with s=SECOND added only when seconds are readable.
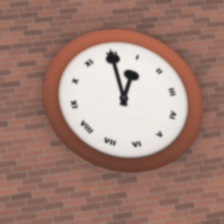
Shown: h=1 m=0
